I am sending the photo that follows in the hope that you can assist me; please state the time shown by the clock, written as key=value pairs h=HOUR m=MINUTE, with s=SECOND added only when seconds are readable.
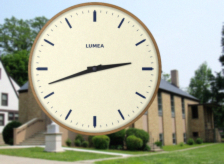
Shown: h=2 m=42
